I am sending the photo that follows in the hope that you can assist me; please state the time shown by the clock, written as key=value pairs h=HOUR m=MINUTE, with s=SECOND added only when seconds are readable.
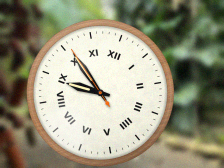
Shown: h=8 m=50 s=51
